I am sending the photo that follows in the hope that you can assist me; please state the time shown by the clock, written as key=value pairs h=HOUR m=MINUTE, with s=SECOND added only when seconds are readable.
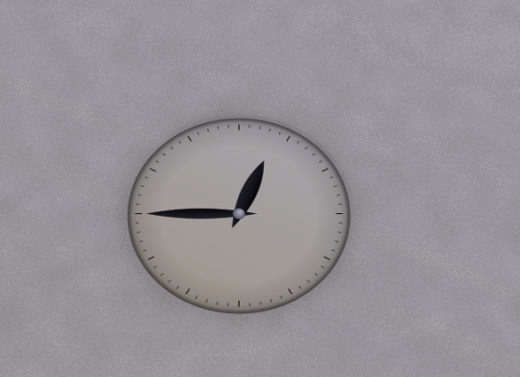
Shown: h=12 m=45
